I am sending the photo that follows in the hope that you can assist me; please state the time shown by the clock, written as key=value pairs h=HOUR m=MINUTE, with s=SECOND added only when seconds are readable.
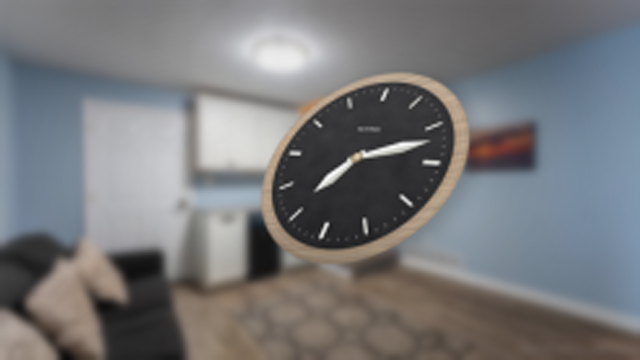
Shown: h=7 m=12
